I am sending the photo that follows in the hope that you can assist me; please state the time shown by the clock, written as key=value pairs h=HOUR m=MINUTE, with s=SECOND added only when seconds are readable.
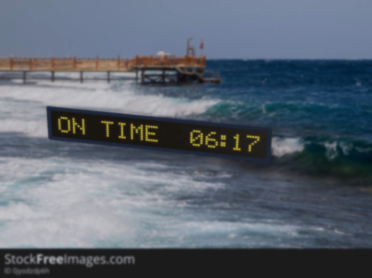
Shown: h=6 m=17
